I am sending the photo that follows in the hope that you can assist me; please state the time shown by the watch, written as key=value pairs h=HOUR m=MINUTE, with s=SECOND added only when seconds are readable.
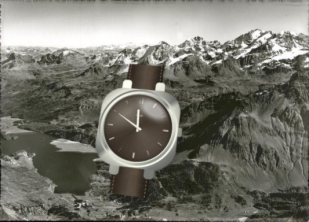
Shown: h=11 m=50
